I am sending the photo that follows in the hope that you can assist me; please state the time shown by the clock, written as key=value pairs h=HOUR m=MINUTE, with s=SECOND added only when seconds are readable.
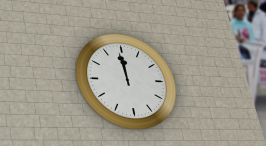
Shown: h=11 m=59
